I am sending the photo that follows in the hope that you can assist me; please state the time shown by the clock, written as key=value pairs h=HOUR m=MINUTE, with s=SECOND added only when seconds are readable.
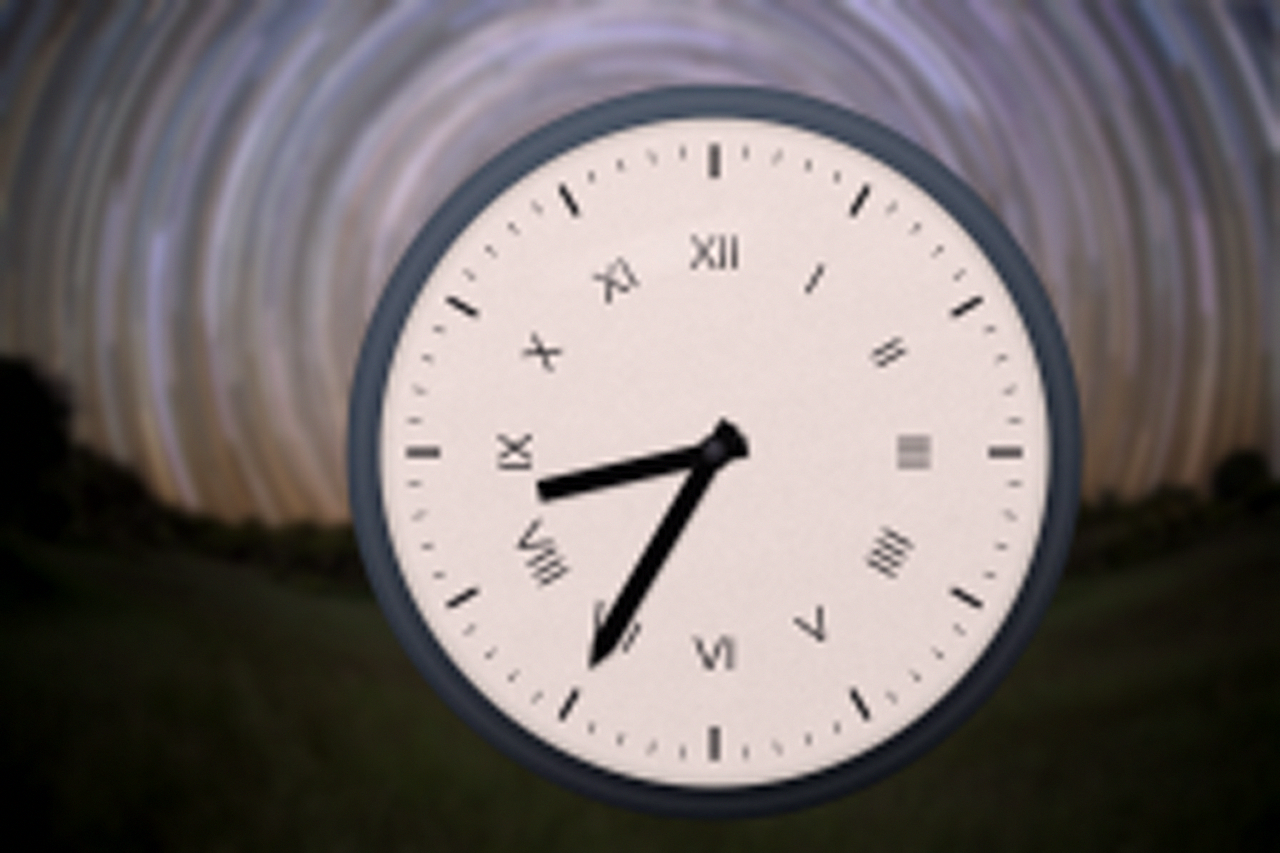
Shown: h=8 m=35
